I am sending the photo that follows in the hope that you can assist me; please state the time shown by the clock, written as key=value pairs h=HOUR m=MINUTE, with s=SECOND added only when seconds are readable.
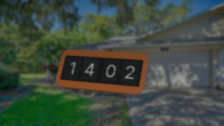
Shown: h=14 m=2
